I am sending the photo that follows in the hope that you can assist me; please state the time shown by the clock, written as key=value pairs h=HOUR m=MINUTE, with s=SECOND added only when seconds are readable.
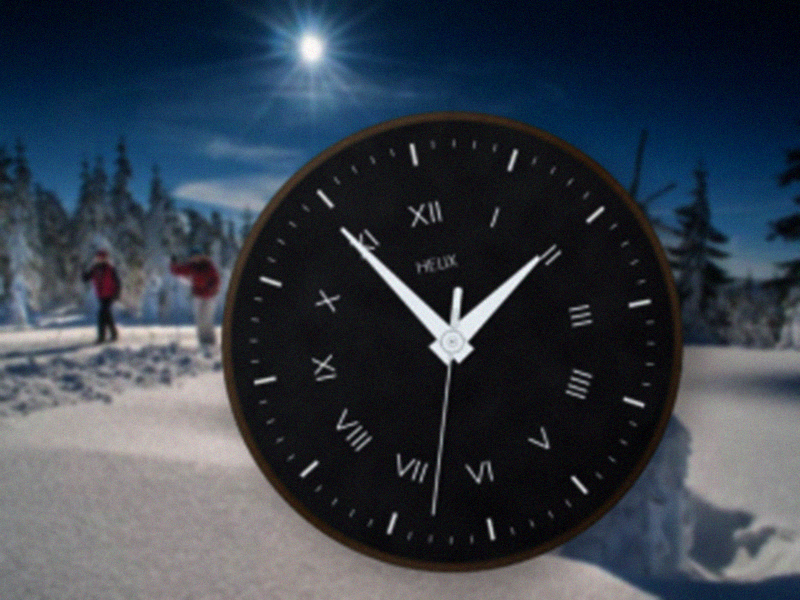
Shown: h=1 m=54 s=33
